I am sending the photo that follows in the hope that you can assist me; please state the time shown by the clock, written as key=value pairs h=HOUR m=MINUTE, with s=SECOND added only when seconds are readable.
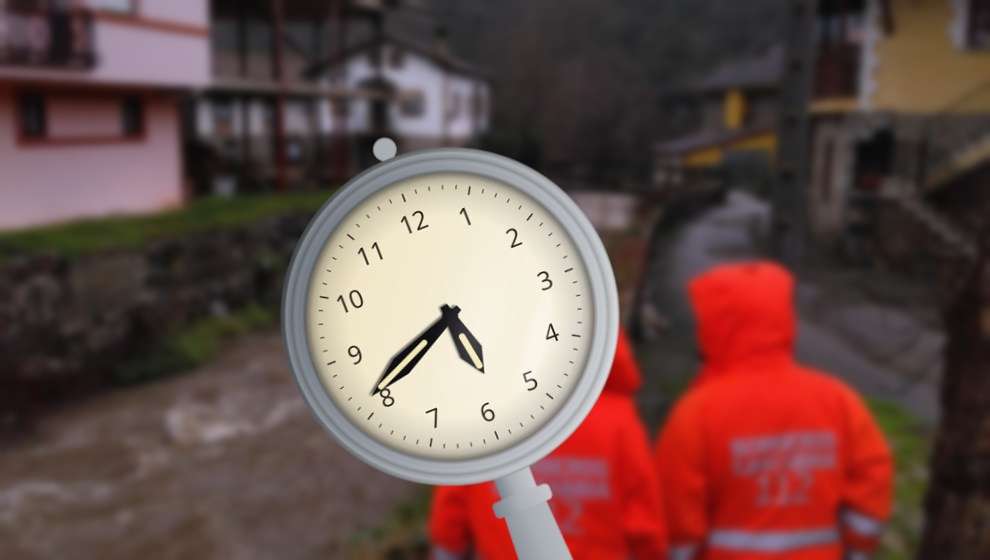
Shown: h=5 m=41
